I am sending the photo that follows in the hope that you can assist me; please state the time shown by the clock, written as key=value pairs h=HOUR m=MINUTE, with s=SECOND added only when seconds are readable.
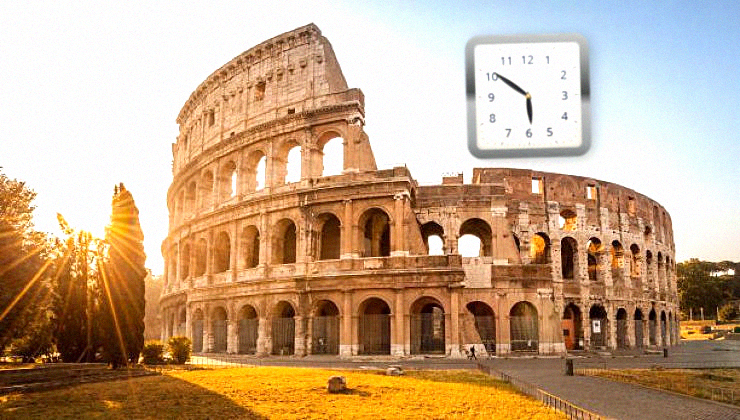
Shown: h=5 m=51
